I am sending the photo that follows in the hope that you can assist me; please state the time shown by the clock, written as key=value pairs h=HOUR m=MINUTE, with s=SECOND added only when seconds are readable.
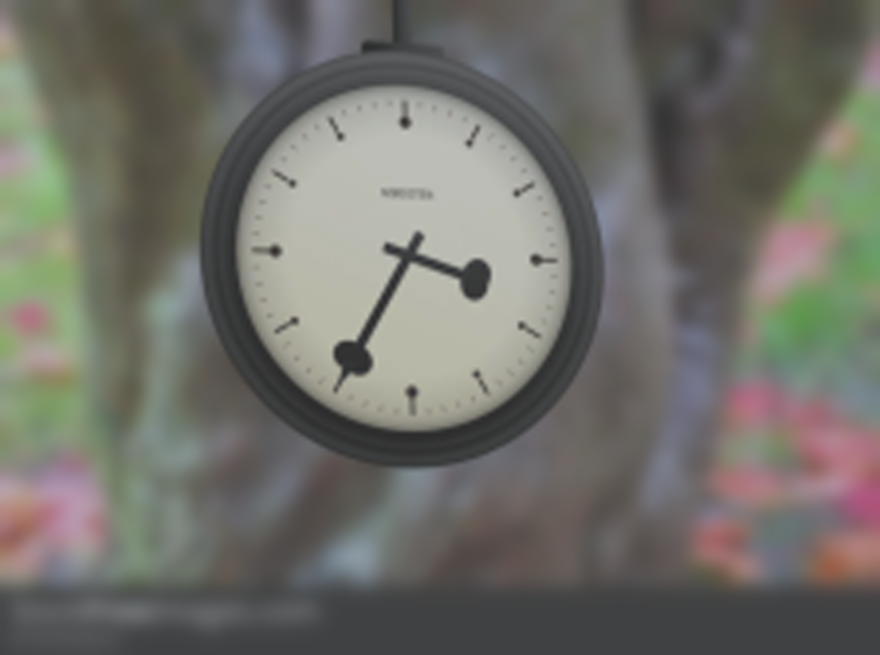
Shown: h=3 m=35
